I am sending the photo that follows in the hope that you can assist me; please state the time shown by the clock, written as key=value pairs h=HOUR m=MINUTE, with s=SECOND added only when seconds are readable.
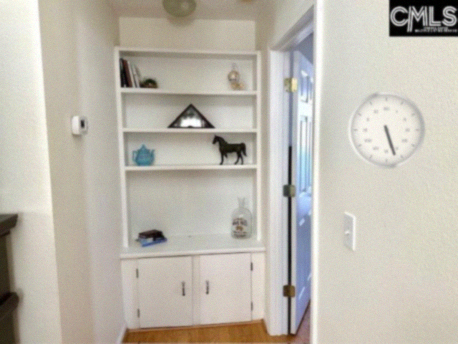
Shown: h=5 m=27
